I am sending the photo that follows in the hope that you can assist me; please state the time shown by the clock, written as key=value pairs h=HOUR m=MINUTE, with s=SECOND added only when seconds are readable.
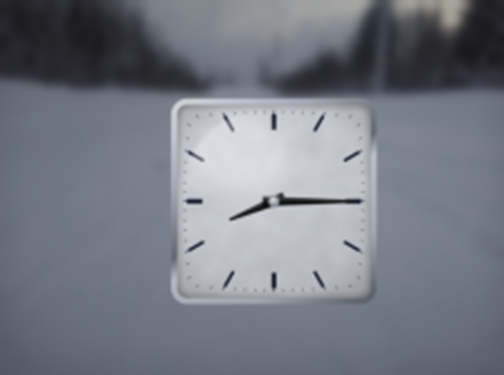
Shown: h=8 m=15
